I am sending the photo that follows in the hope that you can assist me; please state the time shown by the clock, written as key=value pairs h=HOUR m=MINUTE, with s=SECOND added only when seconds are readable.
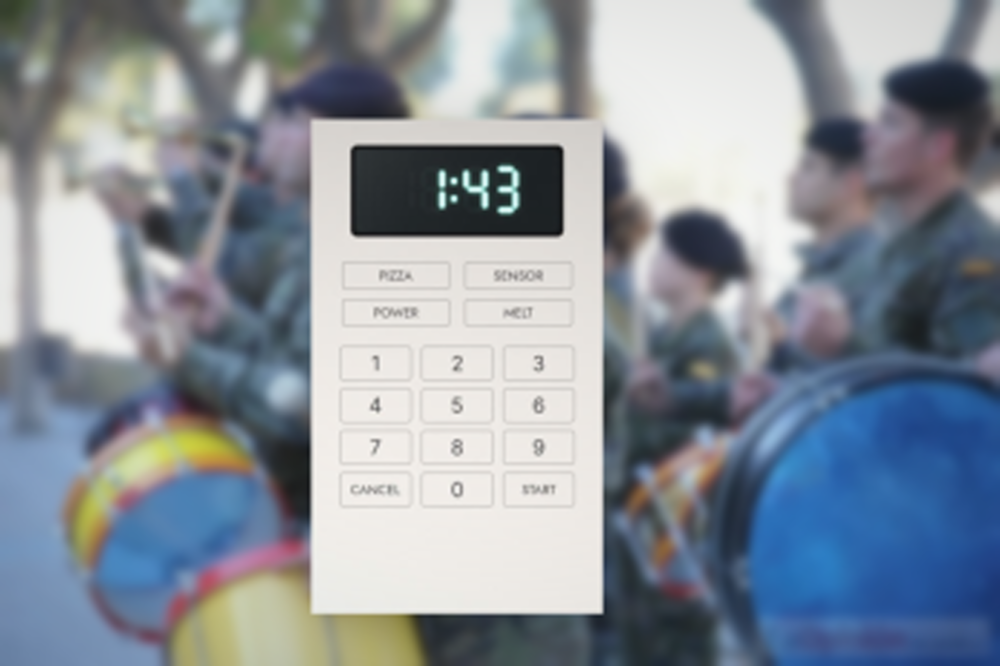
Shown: h=1 m=43
